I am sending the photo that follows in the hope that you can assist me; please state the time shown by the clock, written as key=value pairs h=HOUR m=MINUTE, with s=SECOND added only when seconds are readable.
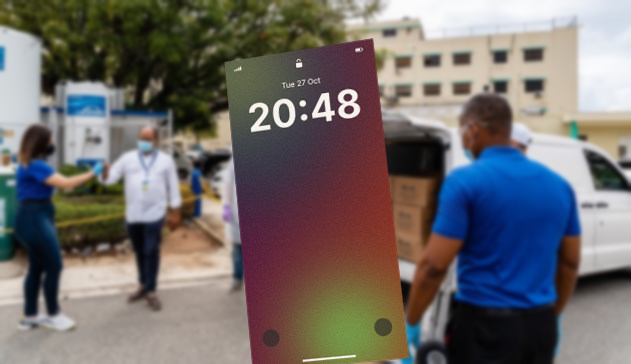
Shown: h=20 m=48
